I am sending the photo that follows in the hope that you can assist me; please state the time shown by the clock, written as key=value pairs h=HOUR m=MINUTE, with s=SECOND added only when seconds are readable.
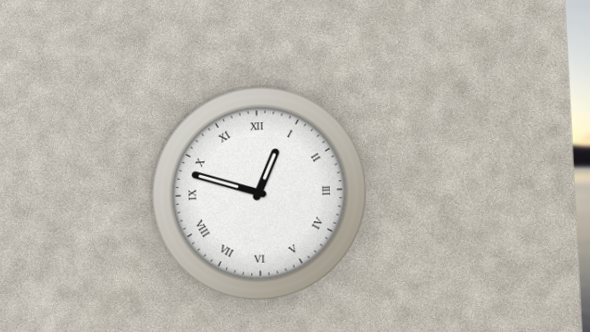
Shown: h=12 m=48
